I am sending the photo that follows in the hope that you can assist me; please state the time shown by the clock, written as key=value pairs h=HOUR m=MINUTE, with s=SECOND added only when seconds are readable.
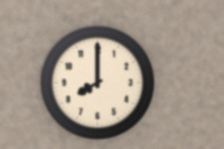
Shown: h=8 m=0
